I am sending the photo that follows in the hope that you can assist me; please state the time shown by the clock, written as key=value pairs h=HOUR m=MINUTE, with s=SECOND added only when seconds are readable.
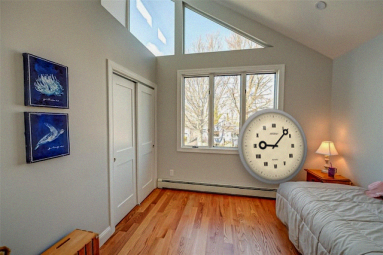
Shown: h=9 m=7
